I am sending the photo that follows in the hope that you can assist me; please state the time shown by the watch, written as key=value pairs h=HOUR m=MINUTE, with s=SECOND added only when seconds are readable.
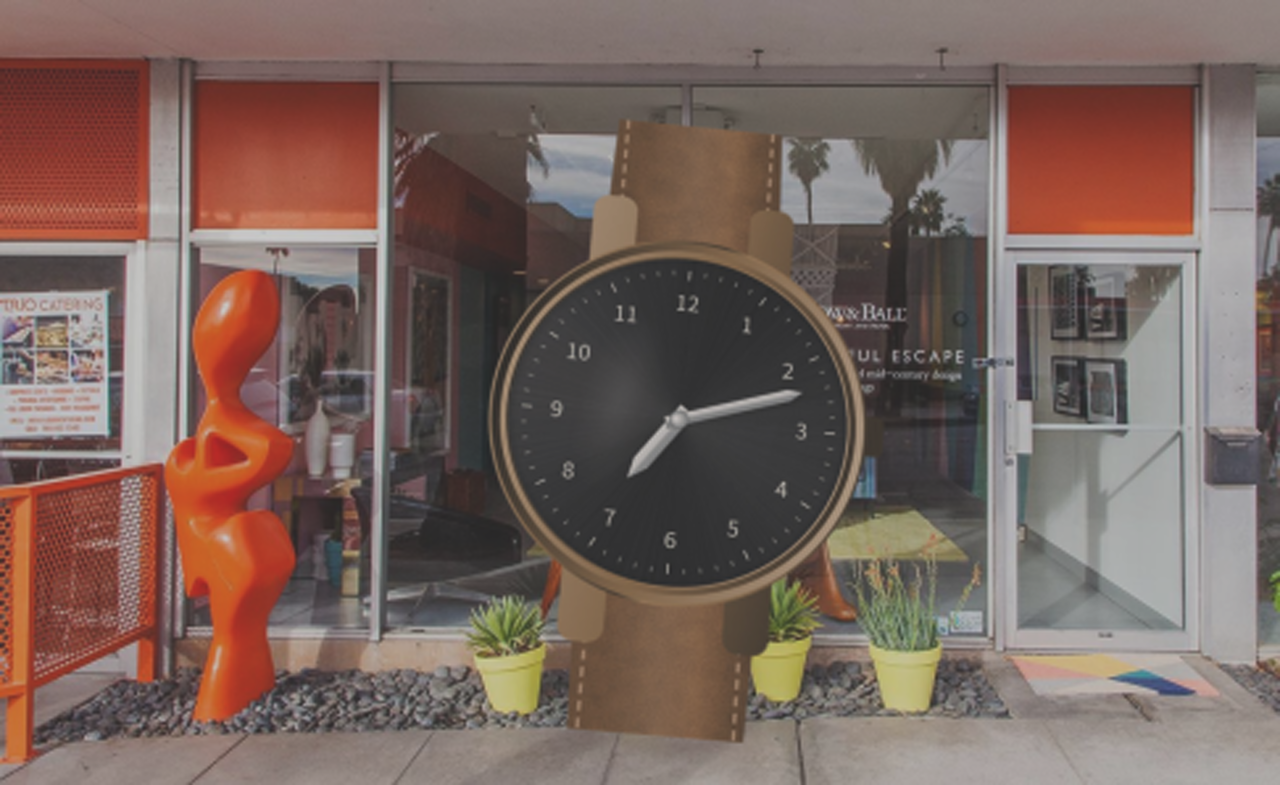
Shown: h=7 m=12
